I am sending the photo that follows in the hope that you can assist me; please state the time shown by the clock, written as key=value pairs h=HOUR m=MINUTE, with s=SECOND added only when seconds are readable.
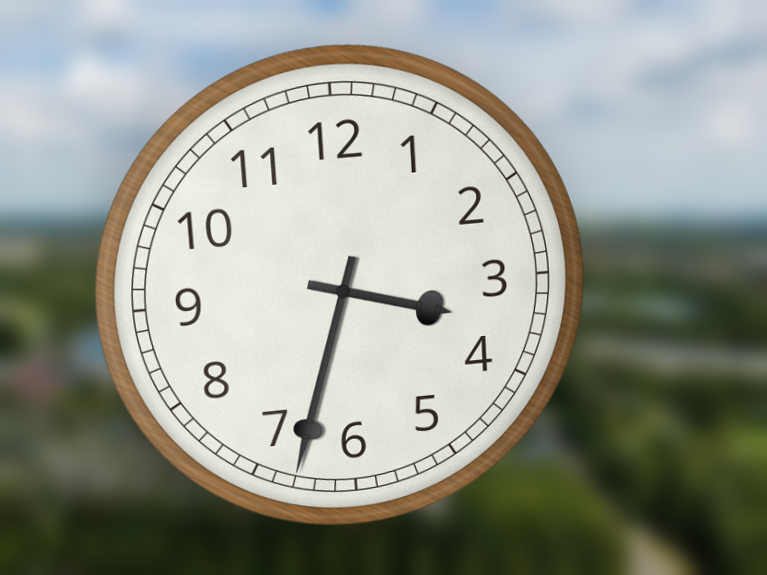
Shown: h=3 m=33
